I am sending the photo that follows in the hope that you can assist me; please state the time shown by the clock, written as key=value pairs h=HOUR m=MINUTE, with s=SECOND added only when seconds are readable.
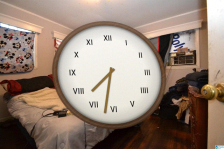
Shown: h=7 m=32
